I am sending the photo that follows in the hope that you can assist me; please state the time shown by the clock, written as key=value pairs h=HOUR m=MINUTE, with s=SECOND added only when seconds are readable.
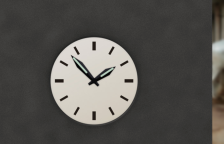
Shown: h=1 m=53
